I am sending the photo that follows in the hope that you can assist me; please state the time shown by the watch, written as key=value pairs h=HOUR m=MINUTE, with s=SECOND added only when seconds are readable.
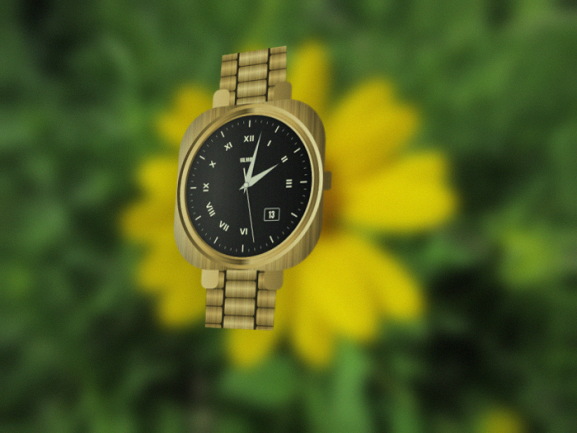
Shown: h=2 m=2 s=28
